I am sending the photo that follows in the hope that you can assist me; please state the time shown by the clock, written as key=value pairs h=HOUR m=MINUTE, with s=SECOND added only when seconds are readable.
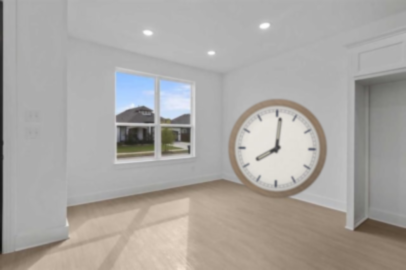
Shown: h=8 m=1
